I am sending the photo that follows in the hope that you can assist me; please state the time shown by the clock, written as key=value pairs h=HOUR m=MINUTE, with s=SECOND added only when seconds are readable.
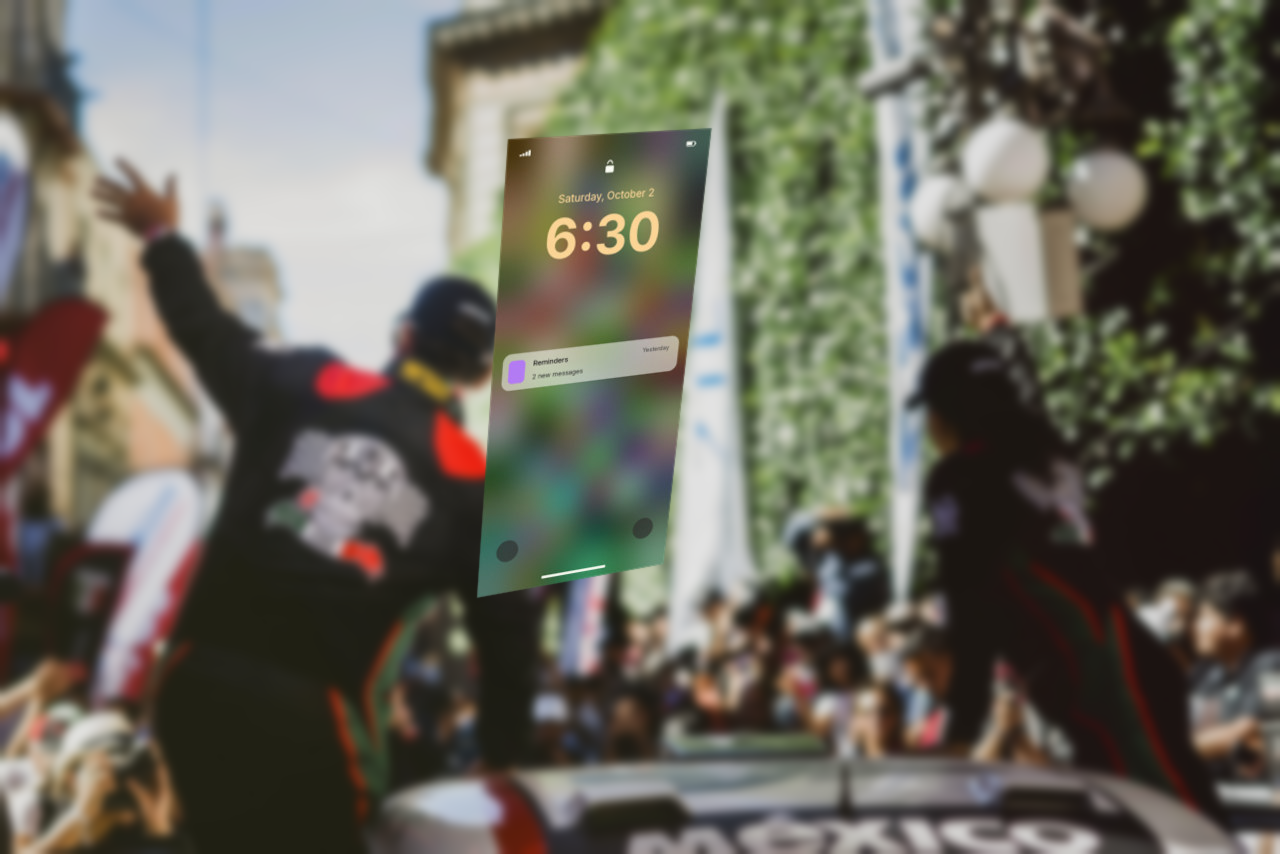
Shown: h=6 m=30
